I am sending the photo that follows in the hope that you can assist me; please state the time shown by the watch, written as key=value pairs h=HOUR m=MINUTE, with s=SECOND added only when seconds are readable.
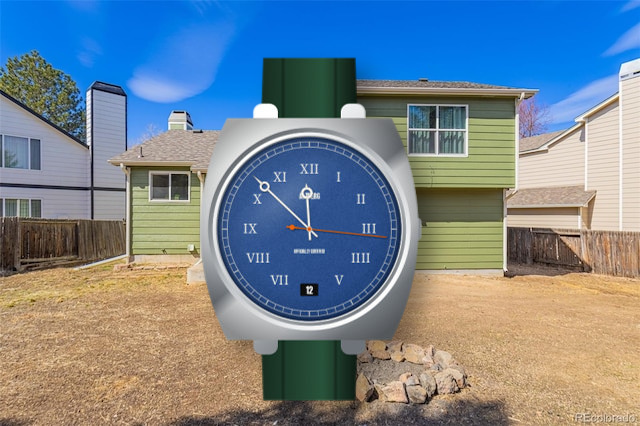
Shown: h=11 m=52 s=16
